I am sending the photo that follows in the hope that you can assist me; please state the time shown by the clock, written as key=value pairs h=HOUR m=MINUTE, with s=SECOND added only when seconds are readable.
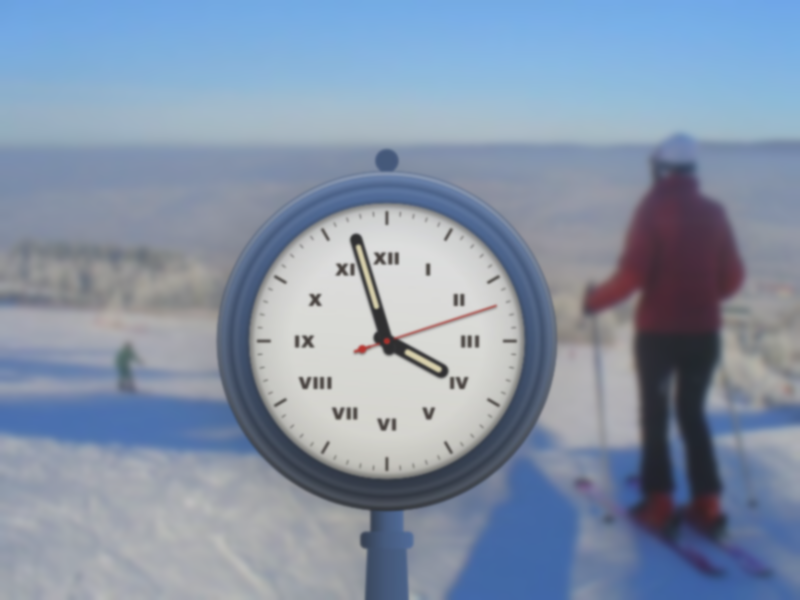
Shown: h=3 m=57 s=12
